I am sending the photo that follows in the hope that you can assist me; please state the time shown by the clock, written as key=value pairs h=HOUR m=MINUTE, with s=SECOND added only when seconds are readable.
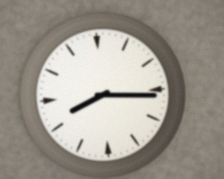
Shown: h=8 m=16
